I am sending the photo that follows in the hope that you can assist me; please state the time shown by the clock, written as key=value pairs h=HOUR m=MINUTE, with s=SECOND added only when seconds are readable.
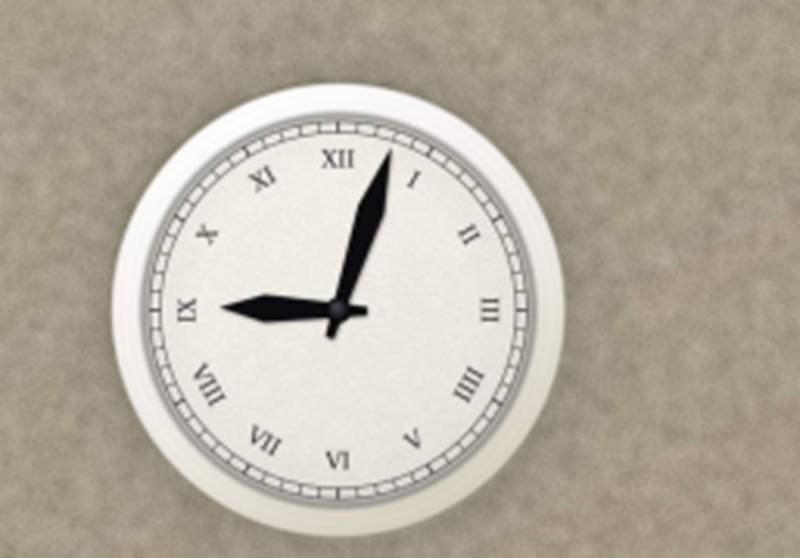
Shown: h=9 m=3
